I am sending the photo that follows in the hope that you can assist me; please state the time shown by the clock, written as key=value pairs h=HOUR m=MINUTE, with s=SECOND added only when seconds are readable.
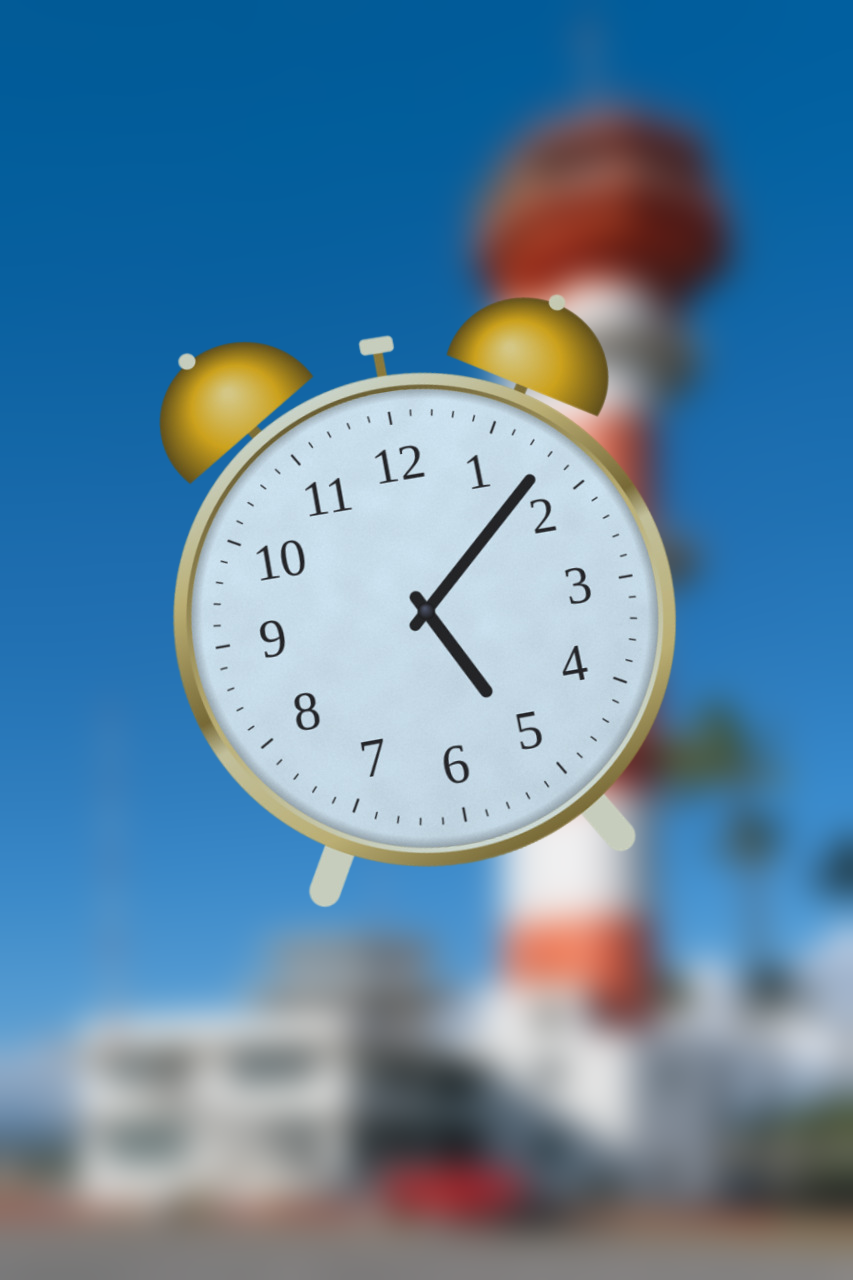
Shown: h=5 m=8
